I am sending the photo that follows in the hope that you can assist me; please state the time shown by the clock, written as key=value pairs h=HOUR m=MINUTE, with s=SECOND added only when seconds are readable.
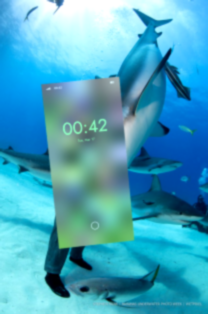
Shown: h=0 m=42
